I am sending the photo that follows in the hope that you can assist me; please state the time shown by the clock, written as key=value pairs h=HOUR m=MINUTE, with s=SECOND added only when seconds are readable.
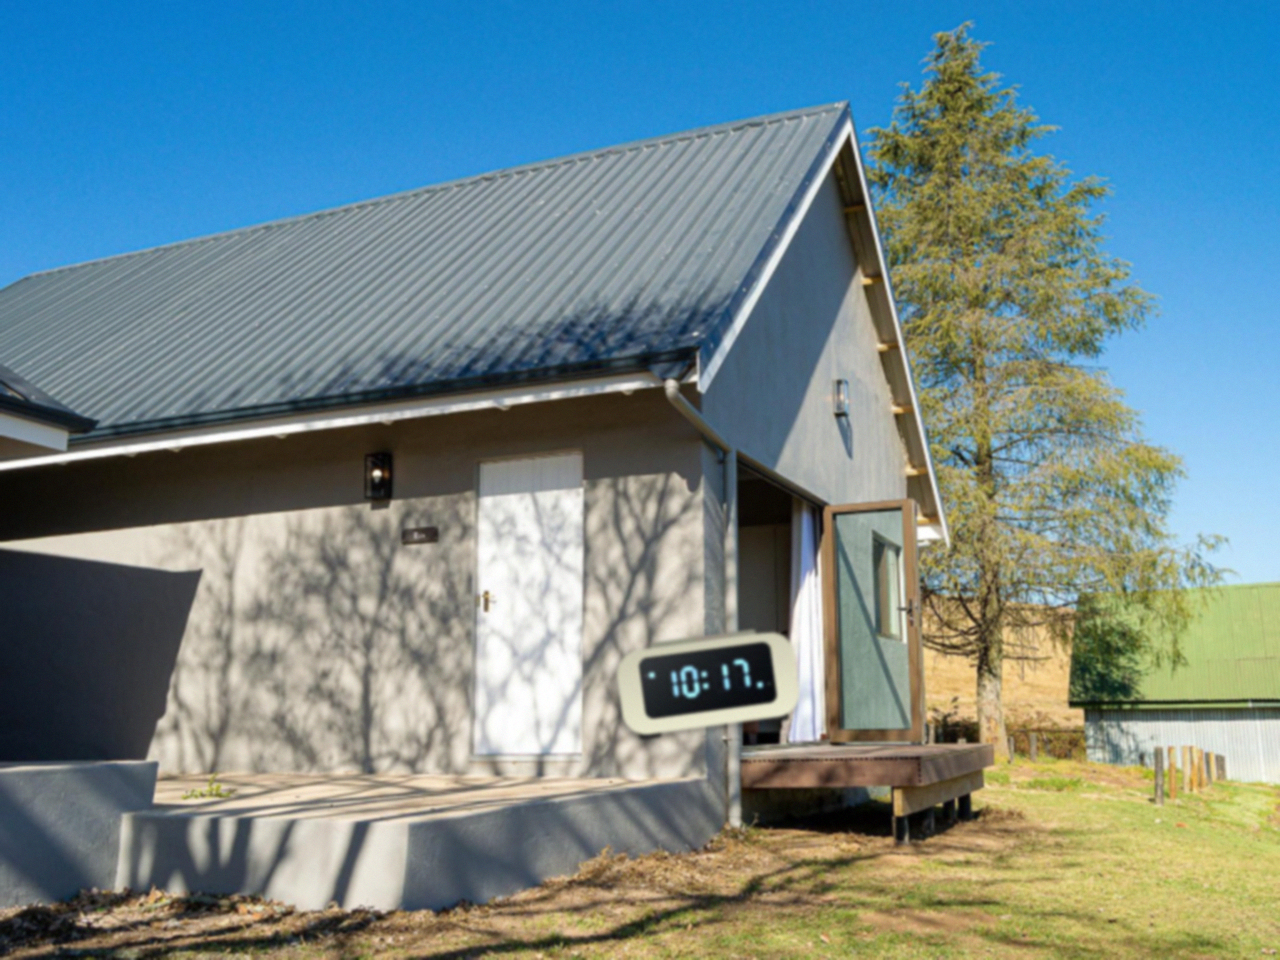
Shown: h=10 m=17
